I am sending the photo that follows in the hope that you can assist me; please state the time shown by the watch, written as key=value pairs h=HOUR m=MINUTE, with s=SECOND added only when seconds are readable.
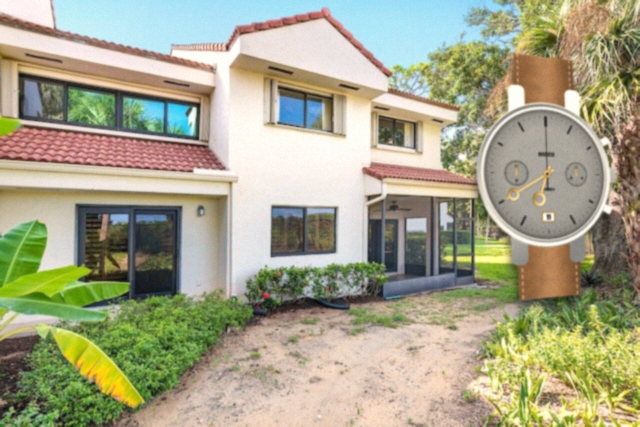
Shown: h=6 m=40
